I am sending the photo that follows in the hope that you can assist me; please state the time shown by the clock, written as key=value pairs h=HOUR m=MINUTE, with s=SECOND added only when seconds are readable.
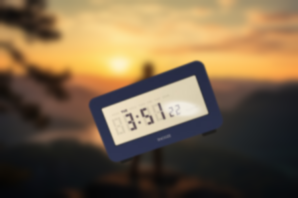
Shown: h=3 m=51
